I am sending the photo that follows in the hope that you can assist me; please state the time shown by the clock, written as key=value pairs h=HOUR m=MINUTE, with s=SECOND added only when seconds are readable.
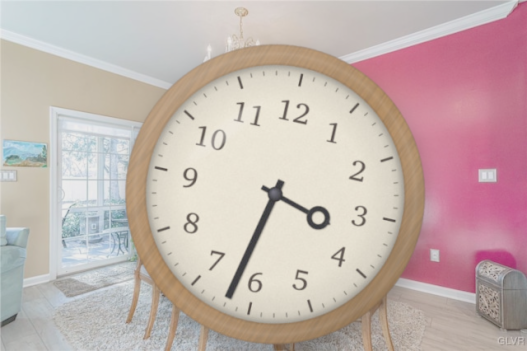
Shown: h=3 m=32
